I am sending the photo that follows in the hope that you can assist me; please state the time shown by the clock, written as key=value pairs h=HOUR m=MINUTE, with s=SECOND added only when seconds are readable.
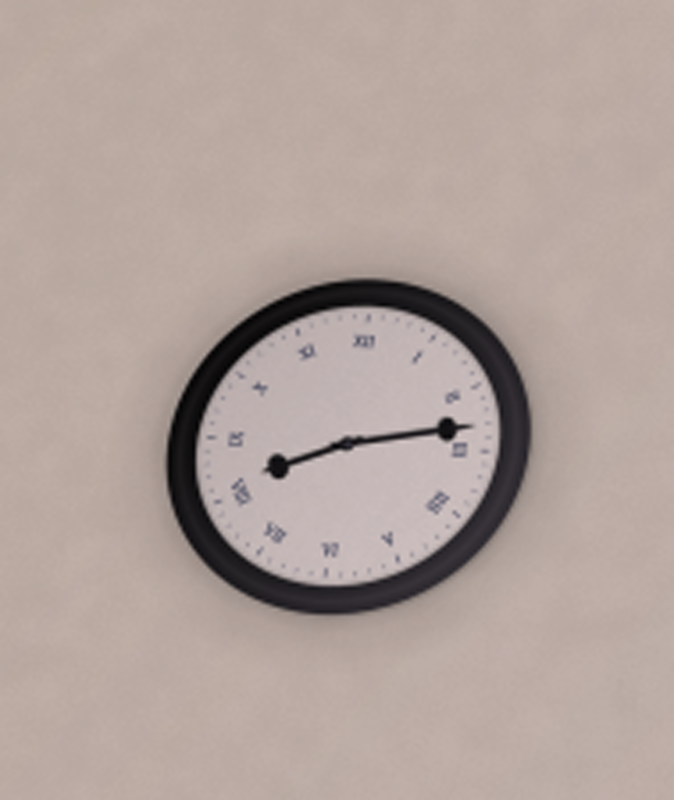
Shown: h=8 m=13
